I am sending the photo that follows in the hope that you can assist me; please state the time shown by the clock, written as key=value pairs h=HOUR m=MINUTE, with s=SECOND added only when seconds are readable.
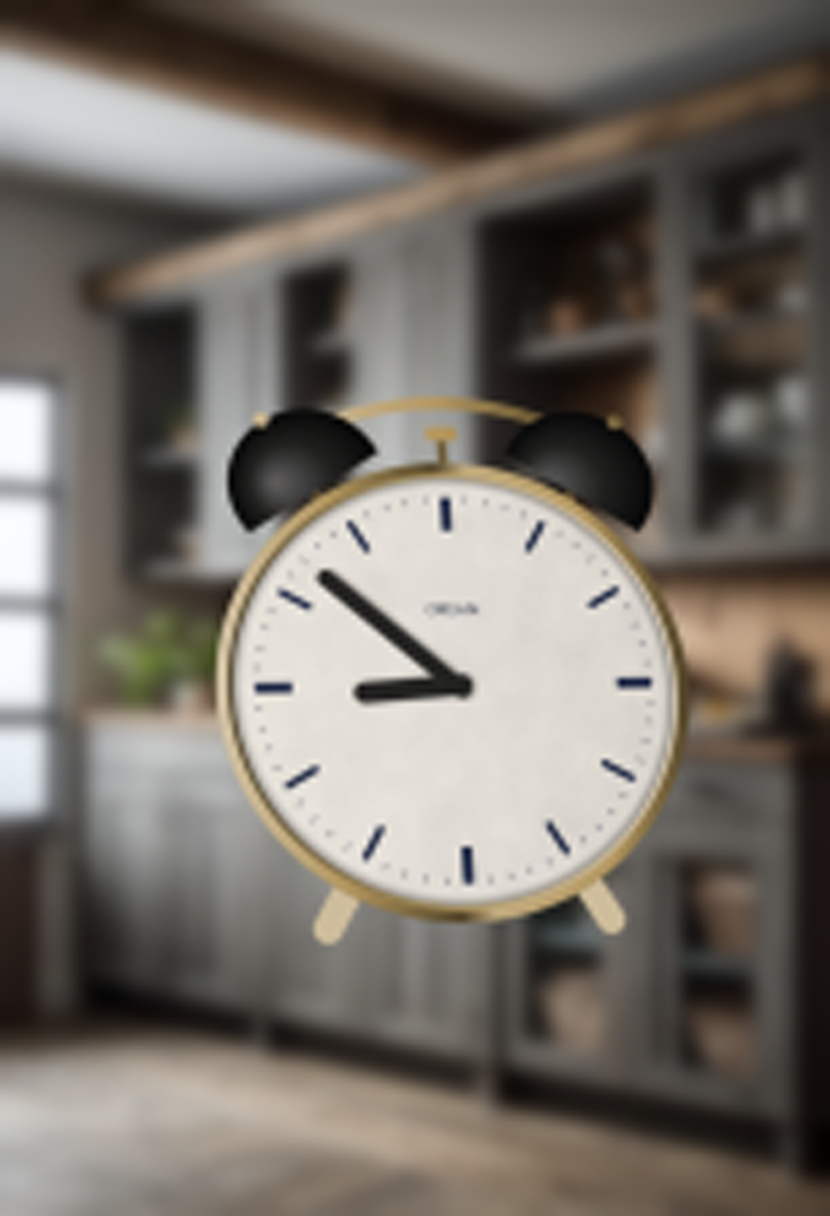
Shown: h=8 m=52
